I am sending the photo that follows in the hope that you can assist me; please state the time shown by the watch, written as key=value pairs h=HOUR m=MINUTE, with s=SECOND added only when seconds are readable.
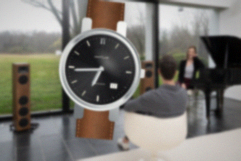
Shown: h=6 m=44
